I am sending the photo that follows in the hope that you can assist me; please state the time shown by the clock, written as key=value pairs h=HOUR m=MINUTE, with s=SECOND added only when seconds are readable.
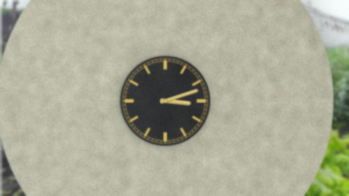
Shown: h=3 m=12
